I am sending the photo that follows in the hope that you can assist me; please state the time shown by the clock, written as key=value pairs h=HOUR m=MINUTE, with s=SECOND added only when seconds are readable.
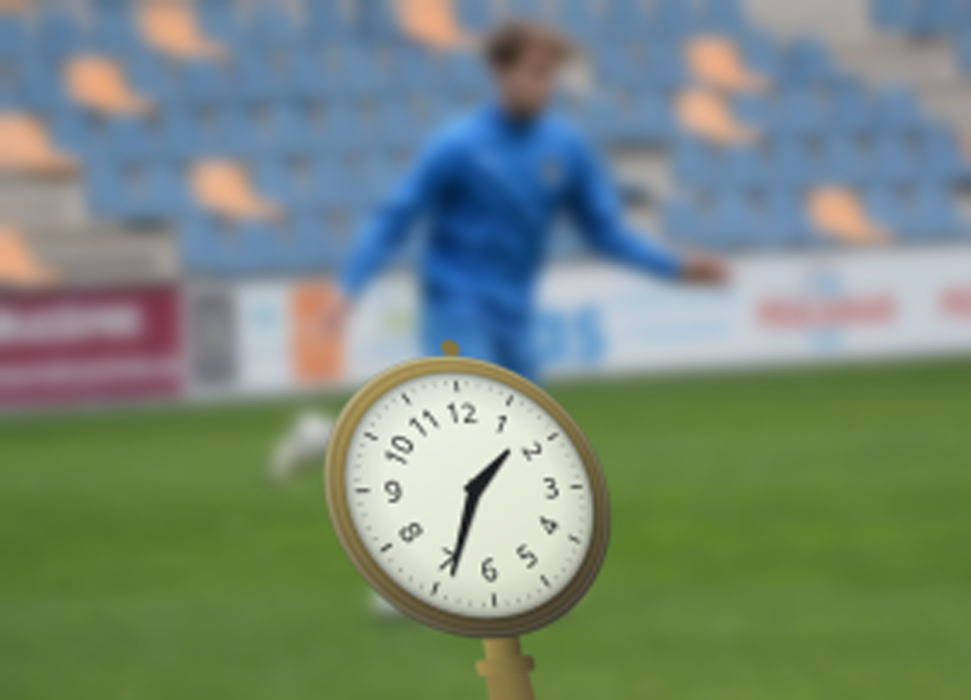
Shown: h=1 m=34
